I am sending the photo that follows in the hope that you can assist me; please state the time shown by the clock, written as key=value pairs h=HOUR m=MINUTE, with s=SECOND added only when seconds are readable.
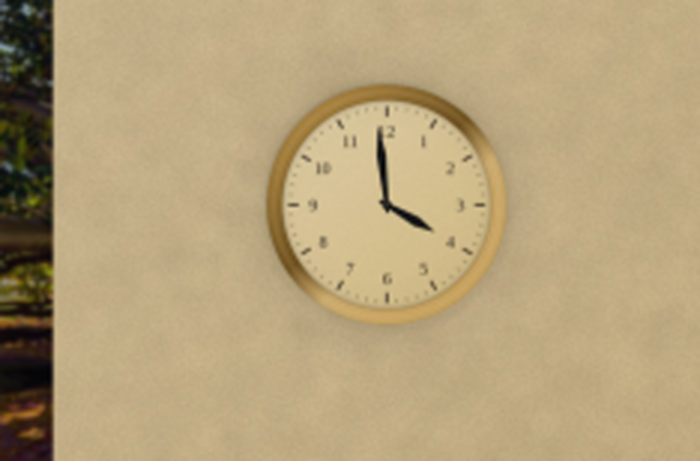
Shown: h=3 m=59
